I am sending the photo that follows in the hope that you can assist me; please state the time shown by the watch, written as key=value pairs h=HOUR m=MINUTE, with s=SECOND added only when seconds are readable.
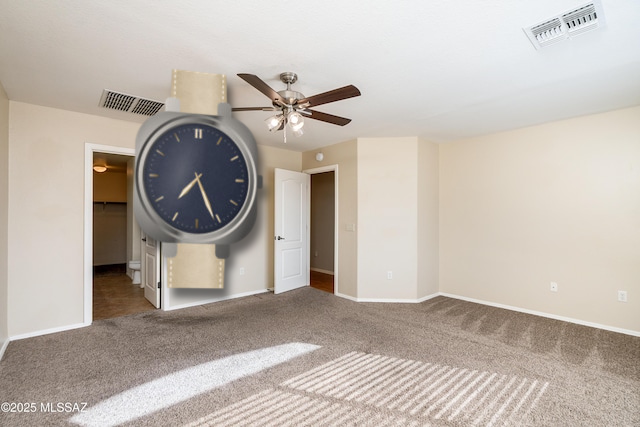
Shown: h=7 m=26
